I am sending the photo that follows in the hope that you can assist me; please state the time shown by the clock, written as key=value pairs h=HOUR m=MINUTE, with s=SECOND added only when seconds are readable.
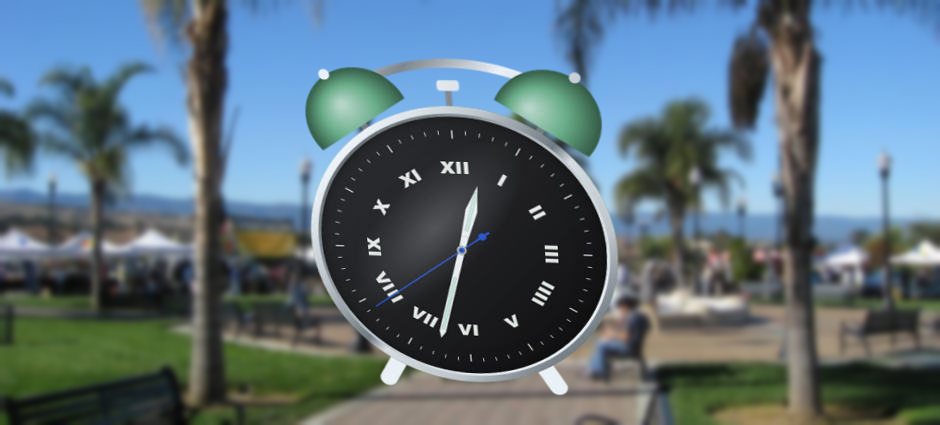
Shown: h=12 m=32 s=39
